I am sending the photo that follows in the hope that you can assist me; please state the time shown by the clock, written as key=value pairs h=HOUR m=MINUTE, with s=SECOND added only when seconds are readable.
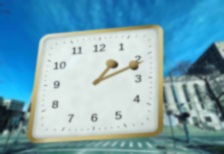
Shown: h=1 m=11
